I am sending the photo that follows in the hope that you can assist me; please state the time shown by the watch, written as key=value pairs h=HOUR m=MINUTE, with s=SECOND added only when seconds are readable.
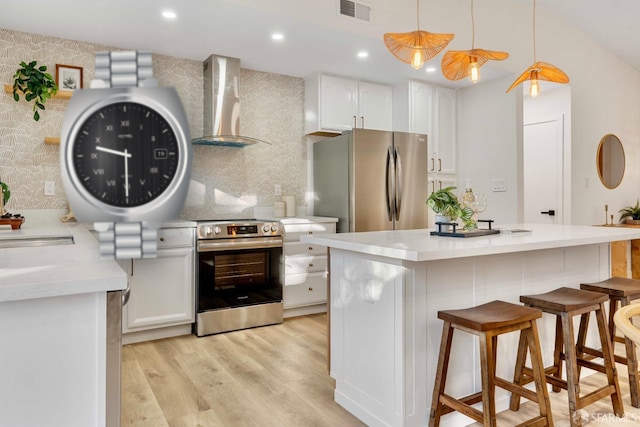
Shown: h=9 m=30
